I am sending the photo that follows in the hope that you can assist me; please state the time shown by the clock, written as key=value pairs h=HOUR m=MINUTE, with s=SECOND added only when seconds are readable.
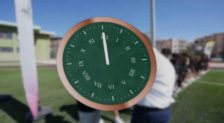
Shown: h=12 m=0
